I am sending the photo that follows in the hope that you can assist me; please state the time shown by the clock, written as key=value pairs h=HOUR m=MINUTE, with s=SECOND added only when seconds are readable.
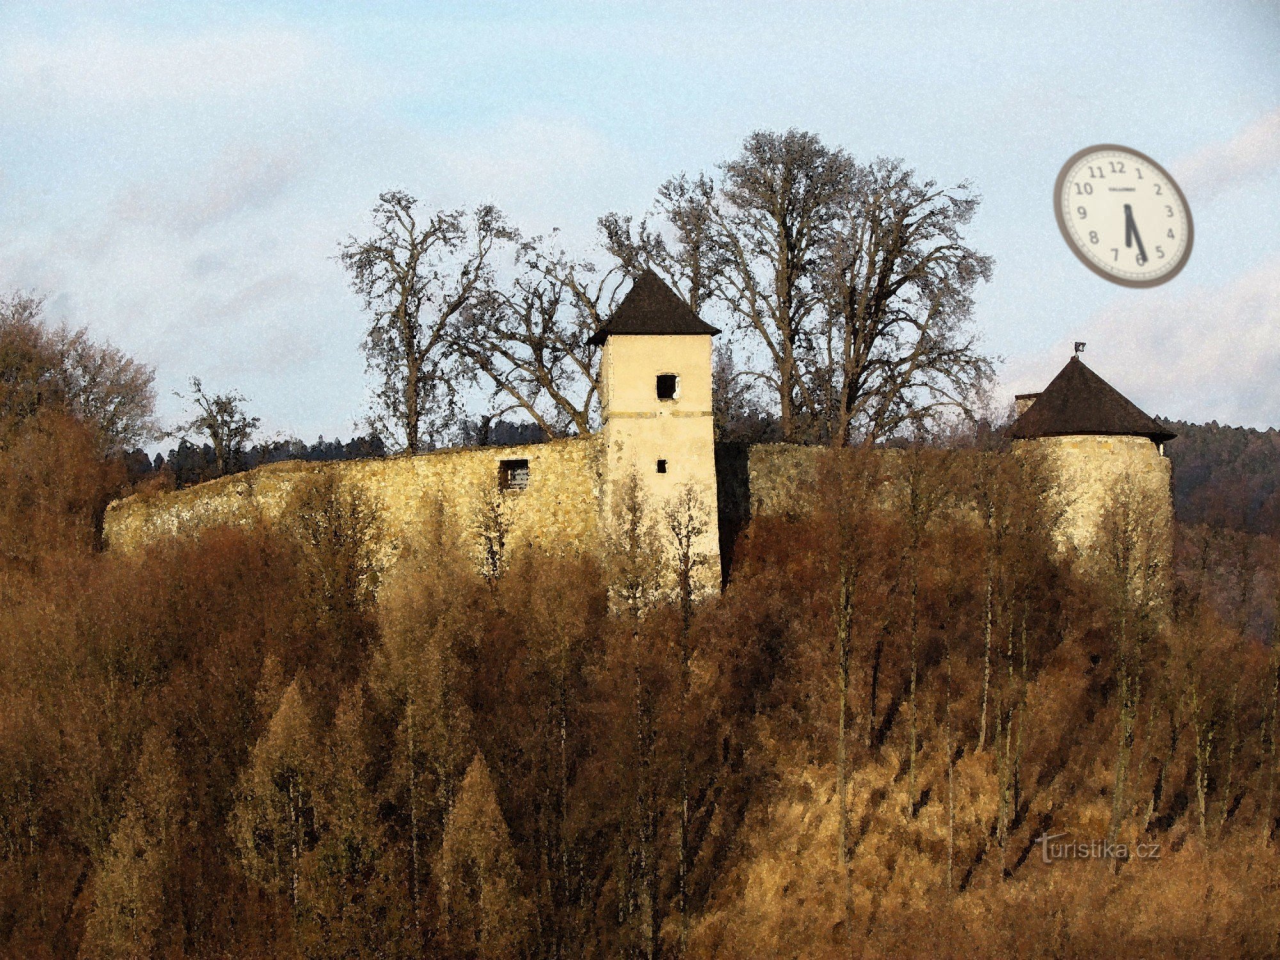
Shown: h=6 m=29
